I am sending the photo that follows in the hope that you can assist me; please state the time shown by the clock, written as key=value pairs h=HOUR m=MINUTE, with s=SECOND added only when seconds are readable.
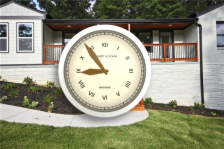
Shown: h=8 m=54
